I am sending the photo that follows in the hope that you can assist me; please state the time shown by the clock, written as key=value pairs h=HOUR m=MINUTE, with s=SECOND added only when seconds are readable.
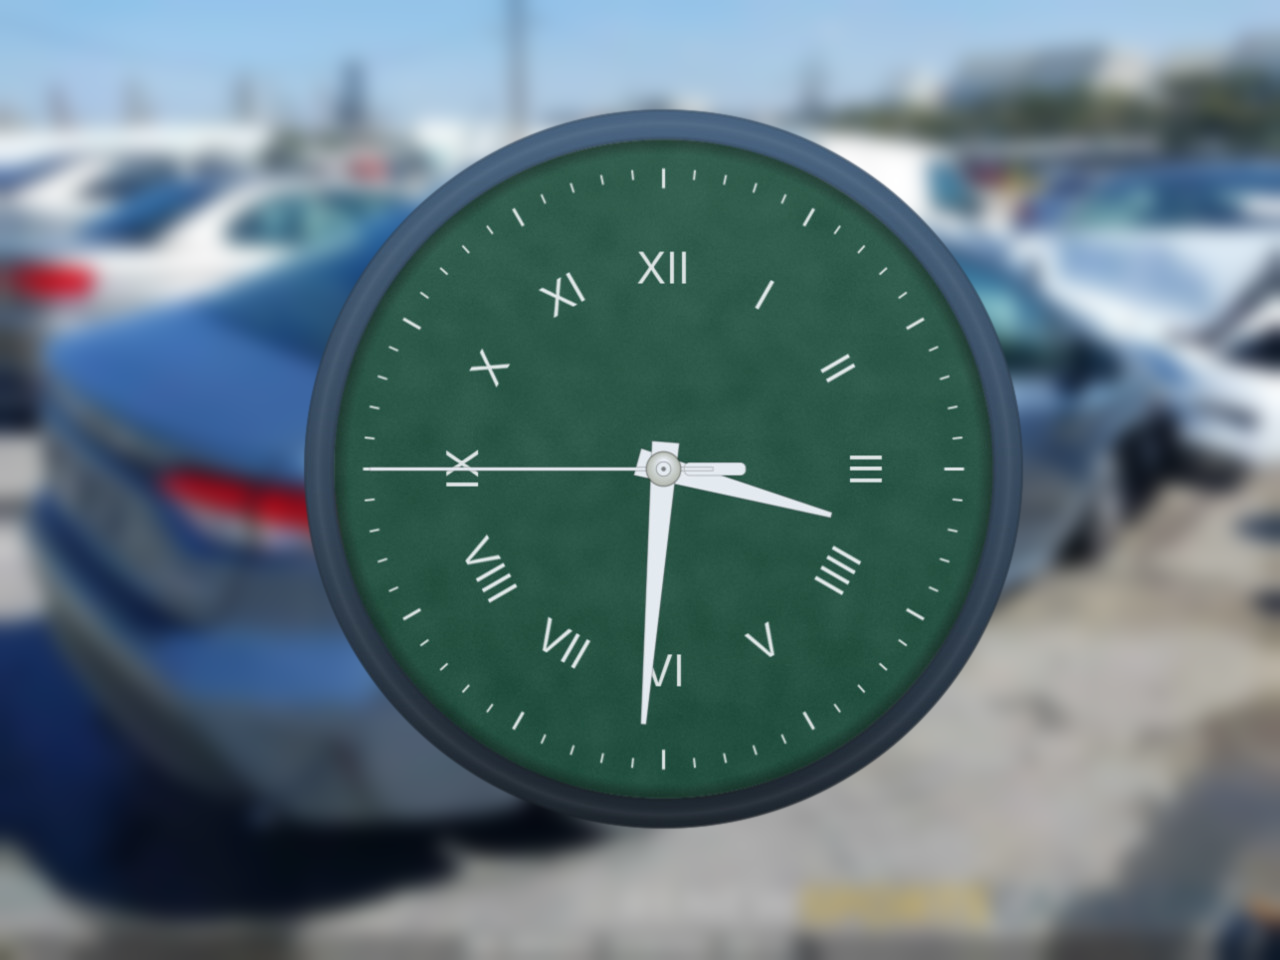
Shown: h=3 m=30 s=45
